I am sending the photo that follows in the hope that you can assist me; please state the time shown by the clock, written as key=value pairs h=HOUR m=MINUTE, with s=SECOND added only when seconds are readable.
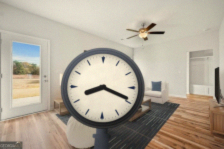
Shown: h=8 m=19
